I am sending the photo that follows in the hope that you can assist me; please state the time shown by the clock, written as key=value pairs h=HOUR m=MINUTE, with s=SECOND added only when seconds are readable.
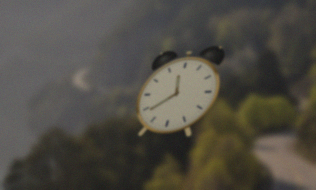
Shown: h=11 m=39
